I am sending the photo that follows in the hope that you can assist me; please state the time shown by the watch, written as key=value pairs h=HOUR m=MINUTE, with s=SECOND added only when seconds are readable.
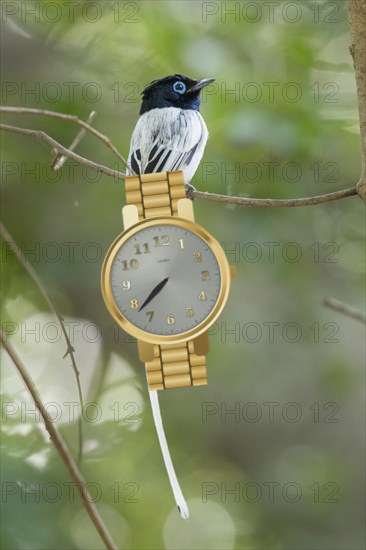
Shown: h=7 m=38
